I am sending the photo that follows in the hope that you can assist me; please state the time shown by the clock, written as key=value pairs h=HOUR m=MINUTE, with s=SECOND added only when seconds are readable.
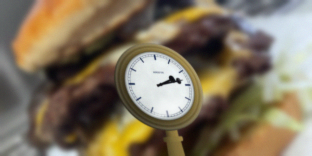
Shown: h=2 m=13
